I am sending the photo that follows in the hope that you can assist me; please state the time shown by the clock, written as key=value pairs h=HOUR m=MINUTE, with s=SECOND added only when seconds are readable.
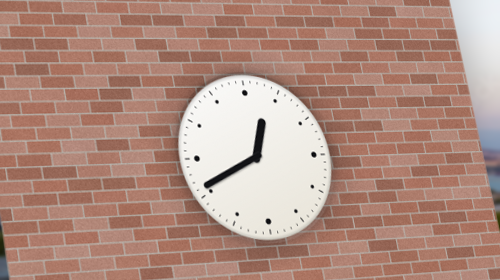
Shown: h=12 m=41
